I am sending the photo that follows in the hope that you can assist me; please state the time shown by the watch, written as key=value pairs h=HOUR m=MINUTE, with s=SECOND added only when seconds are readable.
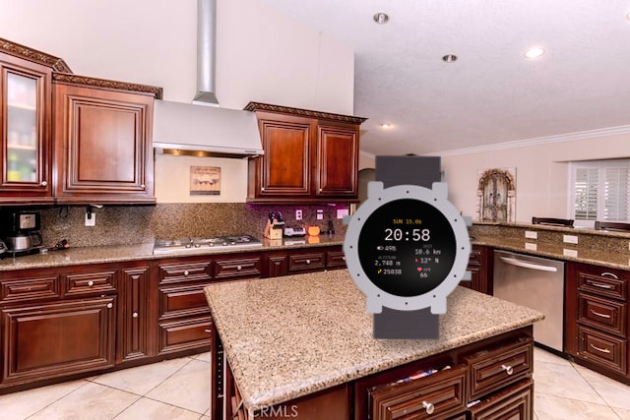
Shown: h=20 m=58
